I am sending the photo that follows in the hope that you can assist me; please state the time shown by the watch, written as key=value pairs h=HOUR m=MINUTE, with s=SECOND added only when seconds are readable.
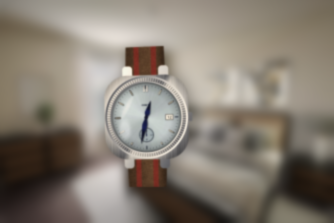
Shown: h=12 m=32
